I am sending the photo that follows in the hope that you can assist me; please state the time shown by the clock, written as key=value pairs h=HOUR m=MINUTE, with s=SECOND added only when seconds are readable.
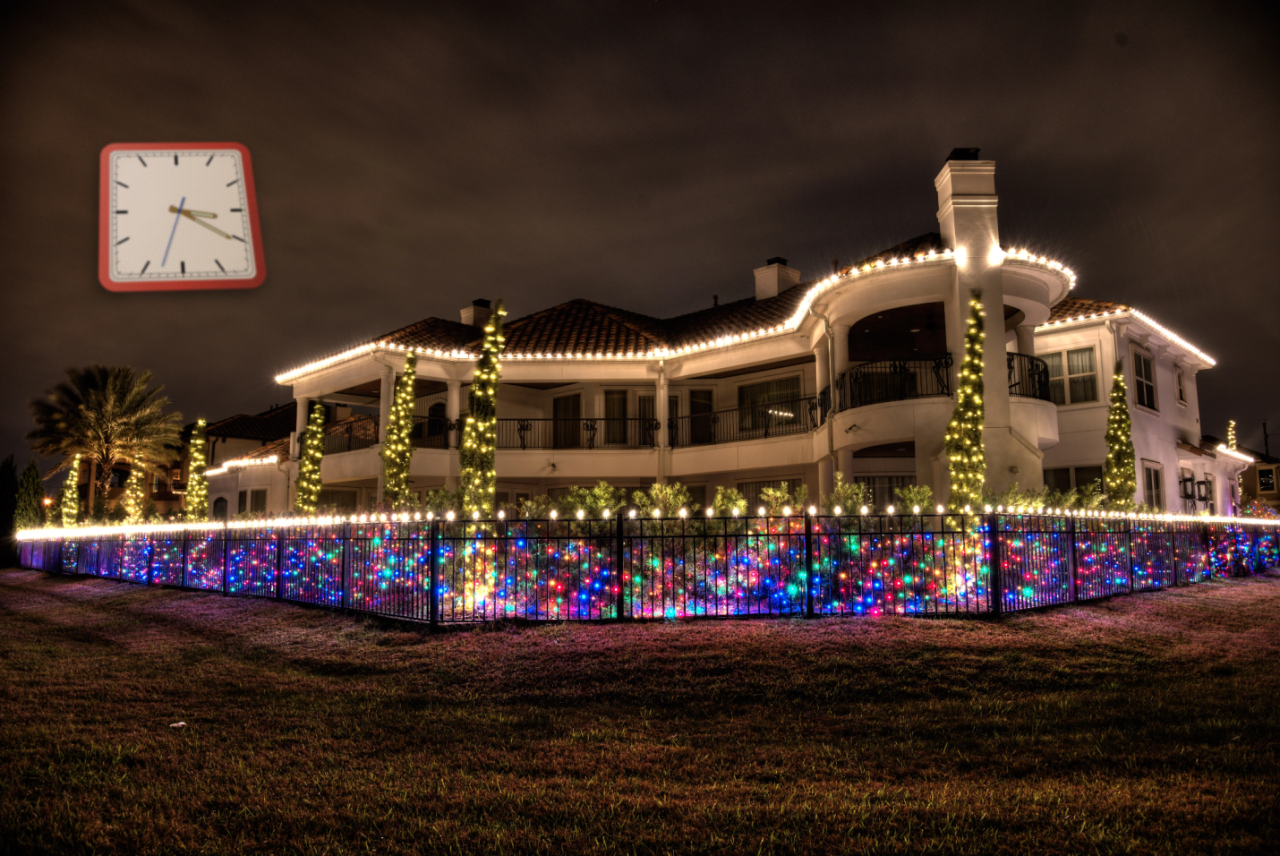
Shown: h=3 m=20 s=33
